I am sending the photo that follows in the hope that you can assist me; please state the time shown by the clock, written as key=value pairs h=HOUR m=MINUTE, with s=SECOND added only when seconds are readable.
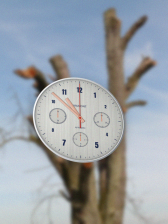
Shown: h=10 m=52
